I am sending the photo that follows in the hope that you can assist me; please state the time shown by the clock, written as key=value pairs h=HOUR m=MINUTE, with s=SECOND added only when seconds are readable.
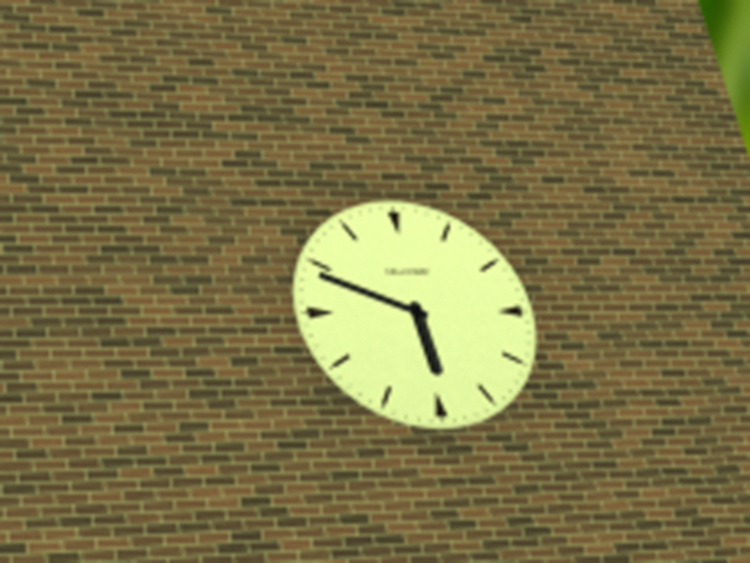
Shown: h=5 m=49
